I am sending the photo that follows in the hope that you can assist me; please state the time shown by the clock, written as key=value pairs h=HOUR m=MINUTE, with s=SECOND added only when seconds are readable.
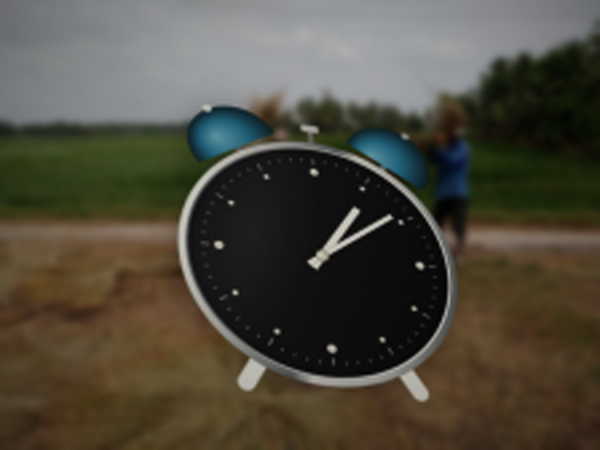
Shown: h=1 m=9
